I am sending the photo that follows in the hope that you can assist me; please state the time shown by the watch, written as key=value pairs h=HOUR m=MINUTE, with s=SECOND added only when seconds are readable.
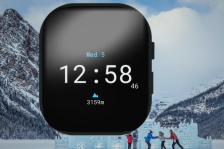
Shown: h=12 m=58 s=46
